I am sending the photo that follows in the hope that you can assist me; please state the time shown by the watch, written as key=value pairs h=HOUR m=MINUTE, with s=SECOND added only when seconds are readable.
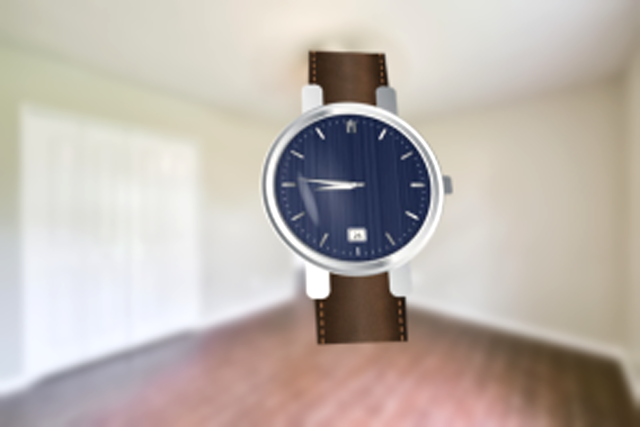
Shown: h=8 m=46
